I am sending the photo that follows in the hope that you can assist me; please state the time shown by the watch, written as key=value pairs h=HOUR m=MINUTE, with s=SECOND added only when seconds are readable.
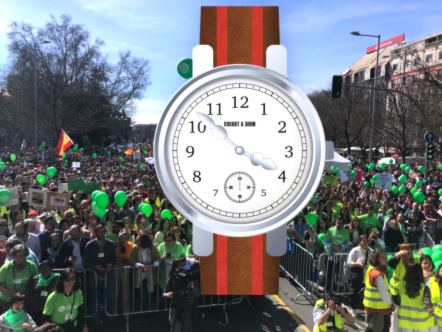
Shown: h=3 m=52
